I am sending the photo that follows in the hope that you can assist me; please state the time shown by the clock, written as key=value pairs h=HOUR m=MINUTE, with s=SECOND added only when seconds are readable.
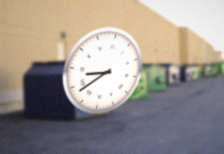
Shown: h=8 m=38
